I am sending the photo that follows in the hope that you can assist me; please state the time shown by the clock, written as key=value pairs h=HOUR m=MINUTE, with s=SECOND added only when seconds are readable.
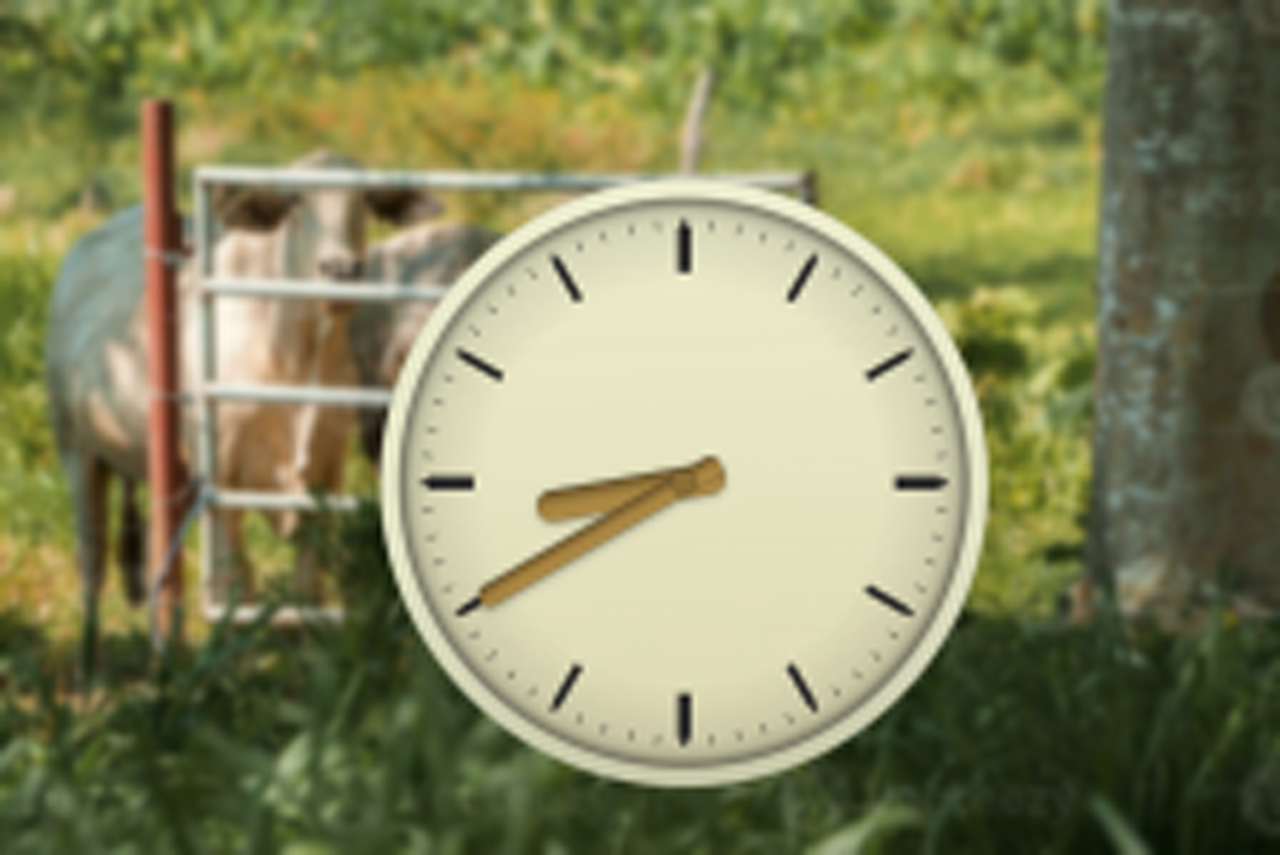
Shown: h=8 m=40
